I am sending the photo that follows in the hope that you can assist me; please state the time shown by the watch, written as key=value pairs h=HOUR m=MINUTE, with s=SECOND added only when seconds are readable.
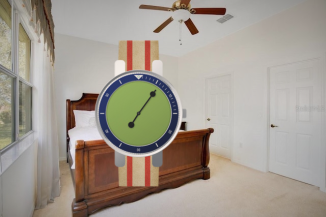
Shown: h=7 m=6
